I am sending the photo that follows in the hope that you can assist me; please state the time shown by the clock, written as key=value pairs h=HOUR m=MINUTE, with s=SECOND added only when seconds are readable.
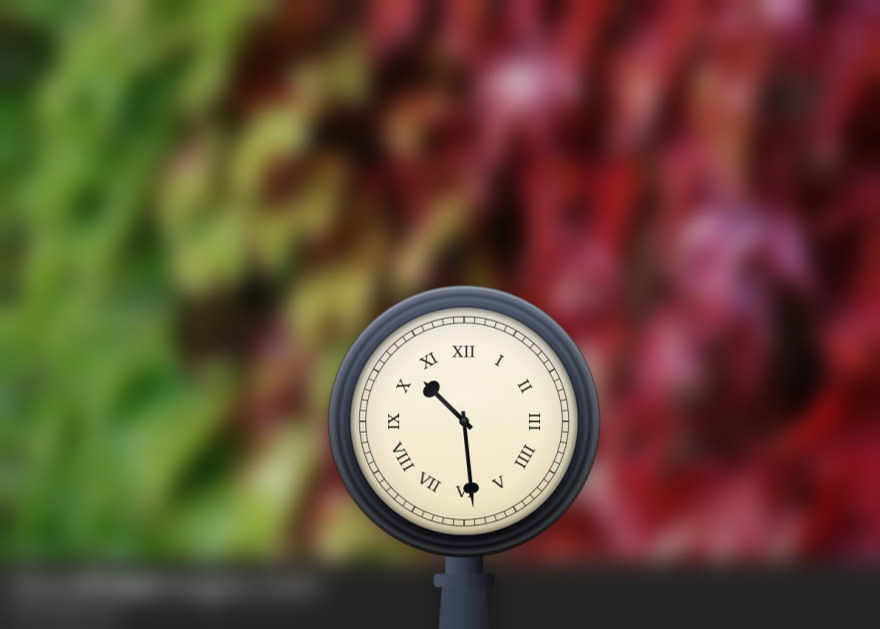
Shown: h=10 m=29
